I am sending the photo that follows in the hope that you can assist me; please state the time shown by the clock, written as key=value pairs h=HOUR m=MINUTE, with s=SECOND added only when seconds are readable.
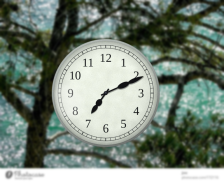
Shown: h=7 m=11
